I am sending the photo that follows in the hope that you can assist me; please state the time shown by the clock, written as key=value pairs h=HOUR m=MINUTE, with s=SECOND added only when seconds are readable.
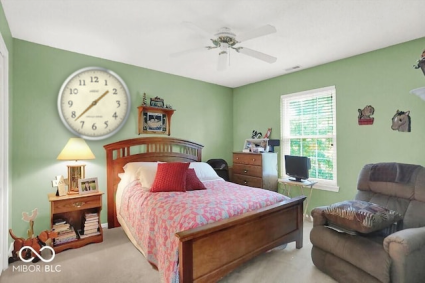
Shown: h=1 m=38
